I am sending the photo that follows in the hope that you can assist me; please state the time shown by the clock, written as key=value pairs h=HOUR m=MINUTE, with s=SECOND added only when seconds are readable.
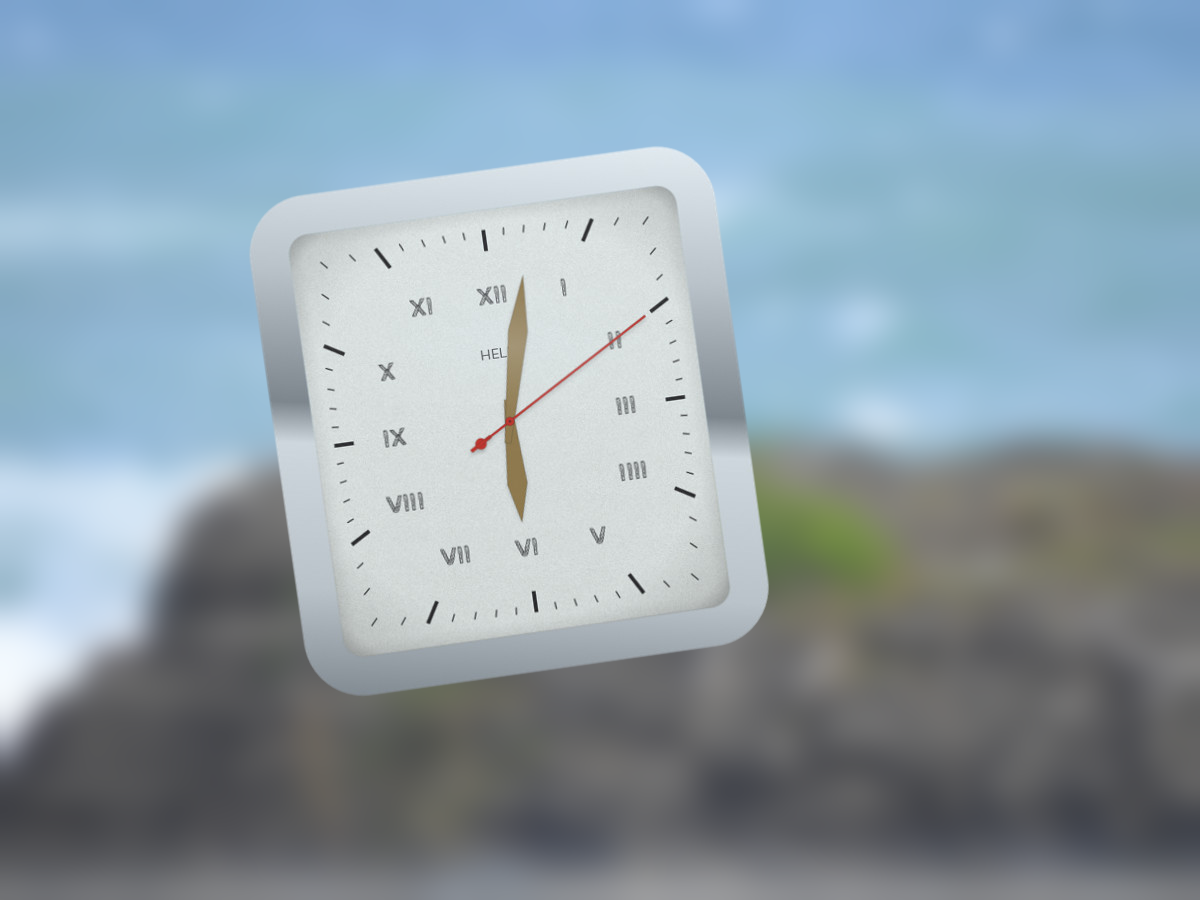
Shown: h=6 m=2 s=10
